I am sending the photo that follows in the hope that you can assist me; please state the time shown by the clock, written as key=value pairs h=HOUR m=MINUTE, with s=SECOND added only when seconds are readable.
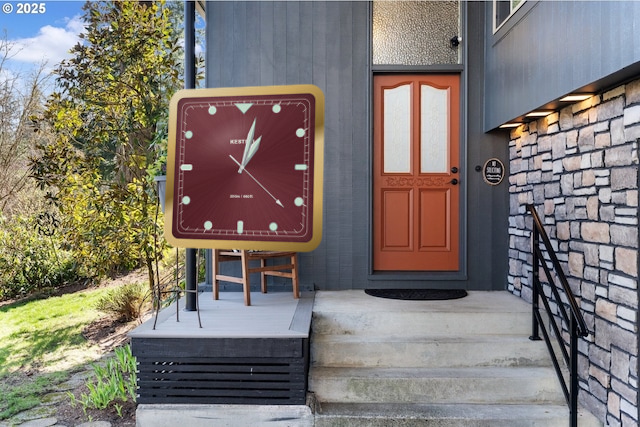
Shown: h=1 m=2 s=22
